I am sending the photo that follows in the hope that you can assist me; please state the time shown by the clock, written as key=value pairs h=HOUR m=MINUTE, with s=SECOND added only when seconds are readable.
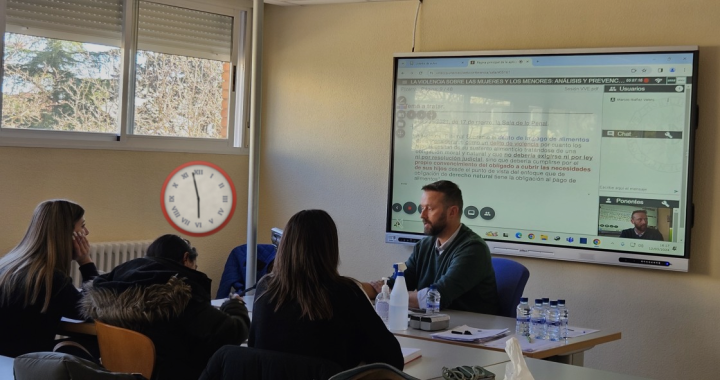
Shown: h=5 m=58
